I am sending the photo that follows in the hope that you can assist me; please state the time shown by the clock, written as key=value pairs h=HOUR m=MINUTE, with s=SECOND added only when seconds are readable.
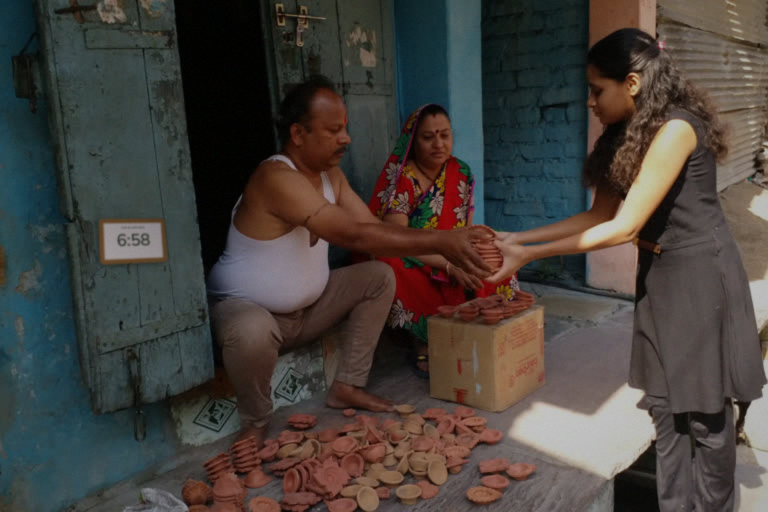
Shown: h=6 m=58
